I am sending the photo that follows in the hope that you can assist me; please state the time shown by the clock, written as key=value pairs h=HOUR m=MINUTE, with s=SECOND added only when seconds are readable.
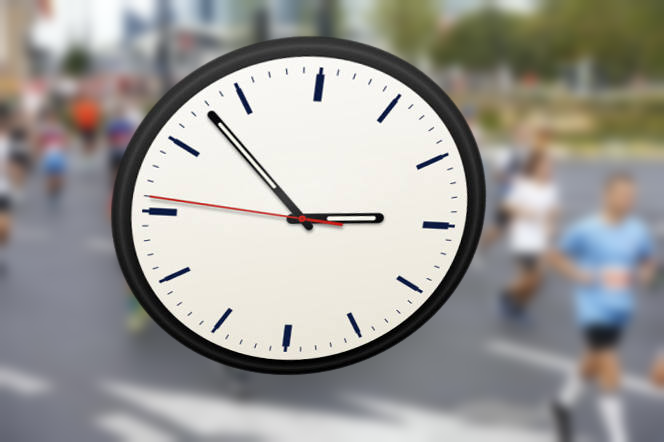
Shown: h=2 m=52 s=46
